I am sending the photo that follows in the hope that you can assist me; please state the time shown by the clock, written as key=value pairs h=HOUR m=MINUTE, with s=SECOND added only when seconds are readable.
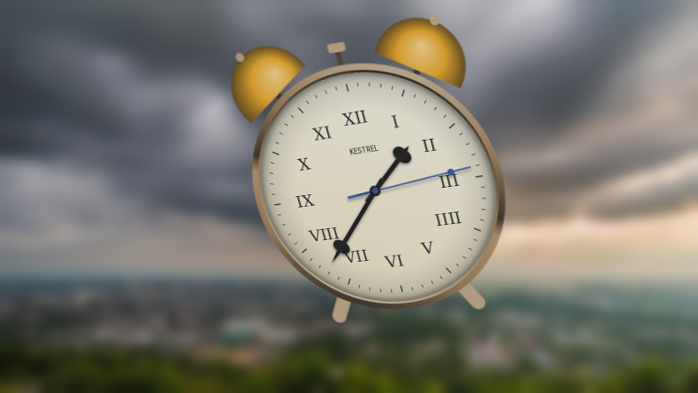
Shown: h=1 m=37 s=14
